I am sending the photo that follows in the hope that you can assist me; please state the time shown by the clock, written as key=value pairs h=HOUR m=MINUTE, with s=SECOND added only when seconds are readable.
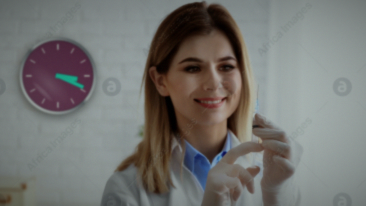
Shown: h=3 m=19
